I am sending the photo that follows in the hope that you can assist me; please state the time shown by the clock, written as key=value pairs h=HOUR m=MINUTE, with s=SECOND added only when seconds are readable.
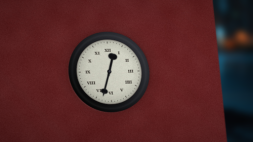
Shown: h=12 m=33
